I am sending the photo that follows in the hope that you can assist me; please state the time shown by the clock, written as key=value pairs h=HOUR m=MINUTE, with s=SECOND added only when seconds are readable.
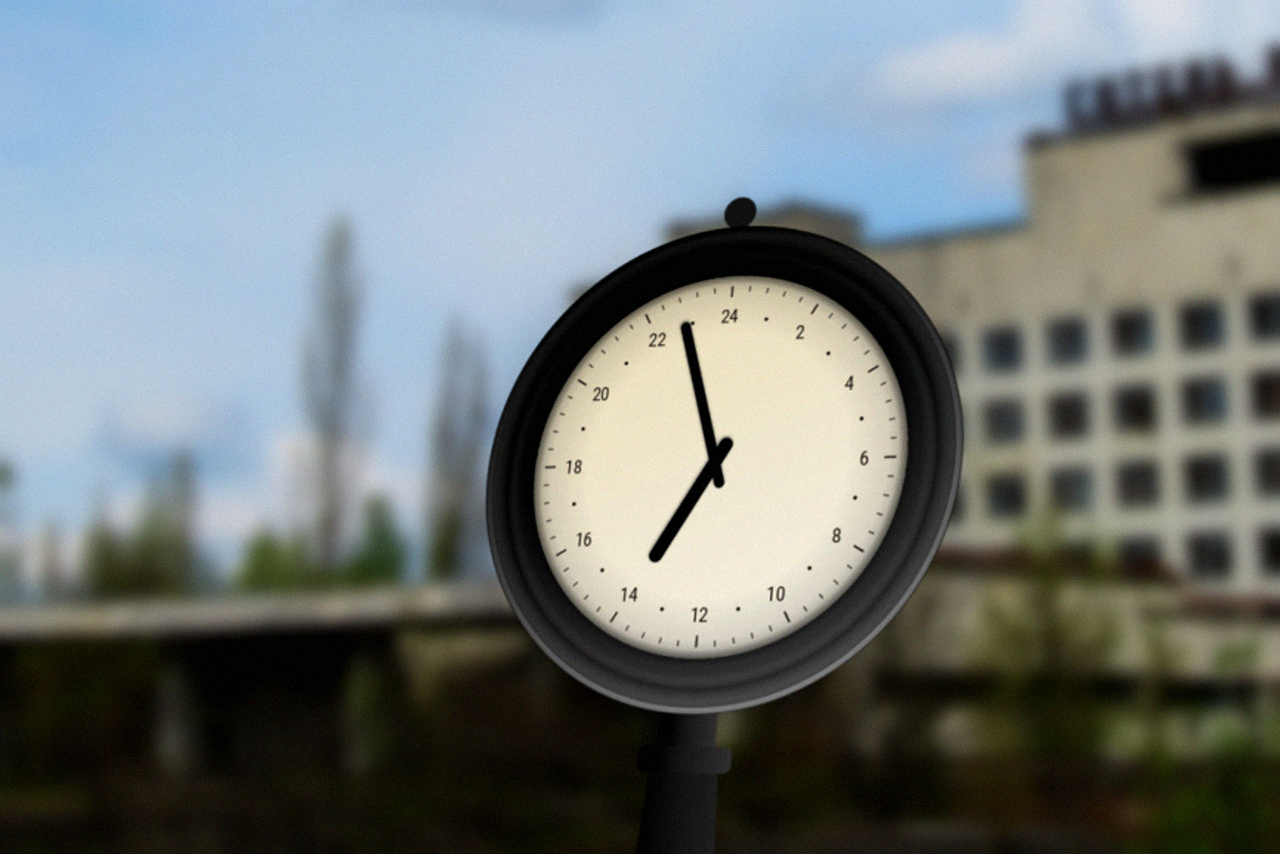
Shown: h=13 m=57
